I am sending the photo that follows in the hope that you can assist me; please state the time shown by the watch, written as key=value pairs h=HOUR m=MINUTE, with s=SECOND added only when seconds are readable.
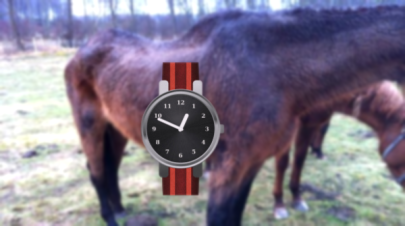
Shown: h=12 m=49
